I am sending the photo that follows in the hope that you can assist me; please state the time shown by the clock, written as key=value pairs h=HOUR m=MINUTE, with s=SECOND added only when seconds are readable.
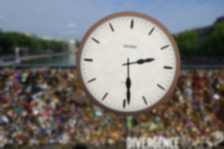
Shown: h=2 m=29
